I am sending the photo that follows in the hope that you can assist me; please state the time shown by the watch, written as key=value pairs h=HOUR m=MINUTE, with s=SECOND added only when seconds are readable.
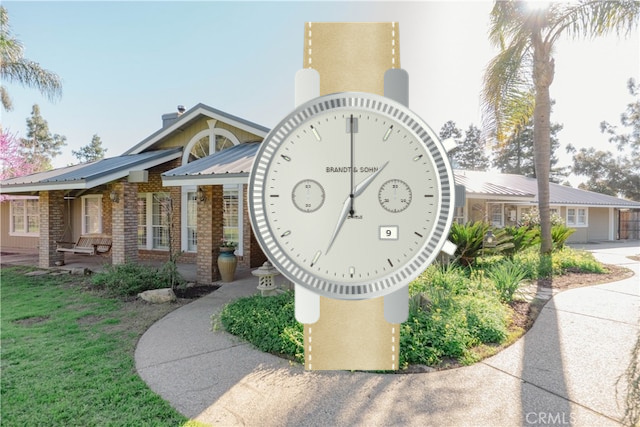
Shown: h=1 m=34
